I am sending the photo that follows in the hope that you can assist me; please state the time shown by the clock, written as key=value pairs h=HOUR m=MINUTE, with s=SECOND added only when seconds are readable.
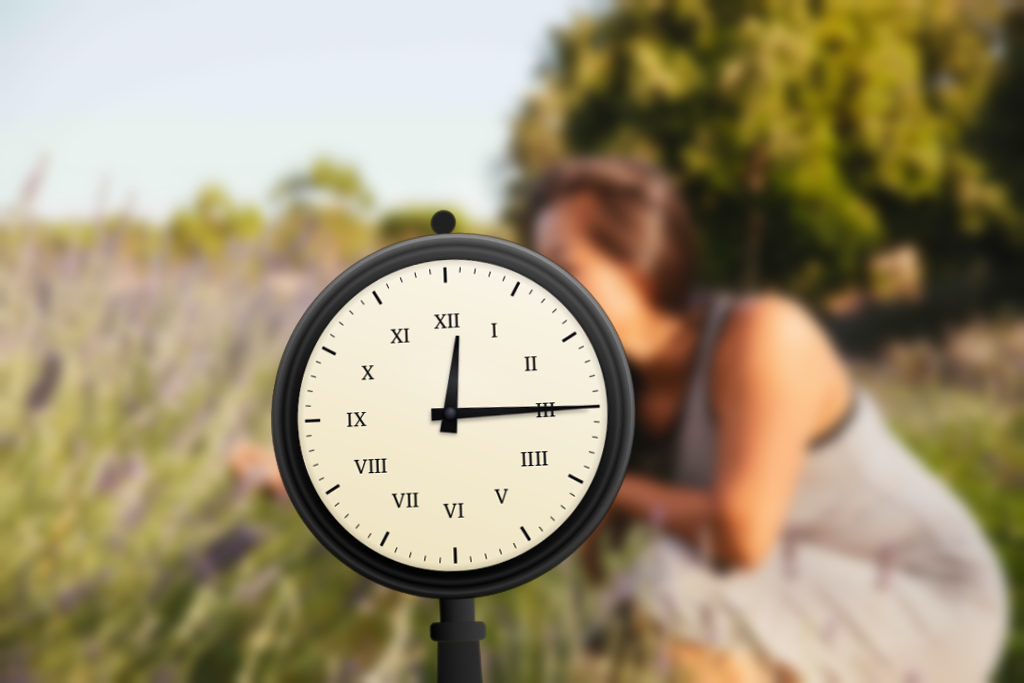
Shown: h=12 m=15
